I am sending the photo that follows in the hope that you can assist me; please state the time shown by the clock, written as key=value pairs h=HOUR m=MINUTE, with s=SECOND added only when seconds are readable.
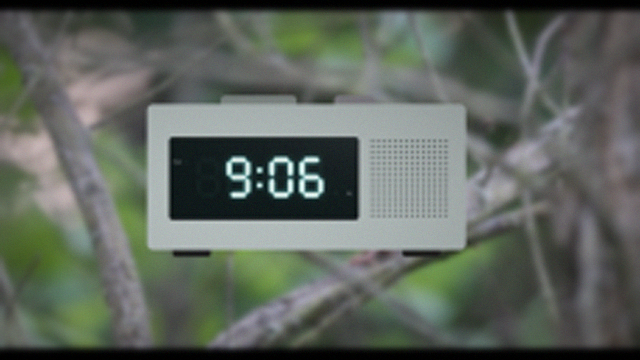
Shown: h=9 m=6
